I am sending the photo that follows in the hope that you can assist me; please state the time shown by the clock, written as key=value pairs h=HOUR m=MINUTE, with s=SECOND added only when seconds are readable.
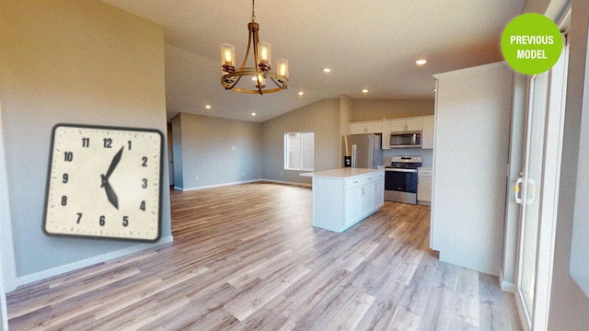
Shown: h=5 m=4
